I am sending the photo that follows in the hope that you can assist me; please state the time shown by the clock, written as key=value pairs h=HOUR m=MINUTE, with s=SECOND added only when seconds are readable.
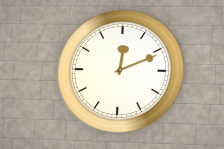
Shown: h=12 m=11
